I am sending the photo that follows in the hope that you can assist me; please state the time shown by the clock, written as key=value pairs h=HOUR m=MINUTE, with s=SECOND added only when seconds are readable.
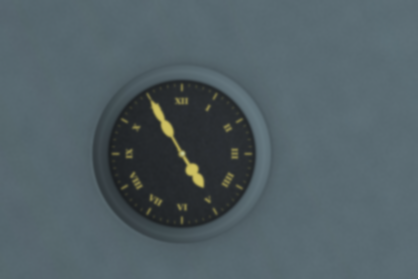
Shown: h=4 m=55
